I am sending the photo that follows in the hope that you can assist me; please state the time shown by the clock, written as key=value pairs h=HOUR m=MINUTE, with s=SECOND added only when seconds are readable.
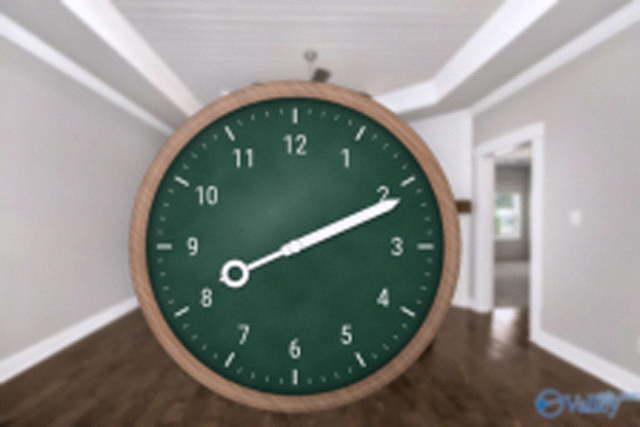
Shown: h=8 m=11
